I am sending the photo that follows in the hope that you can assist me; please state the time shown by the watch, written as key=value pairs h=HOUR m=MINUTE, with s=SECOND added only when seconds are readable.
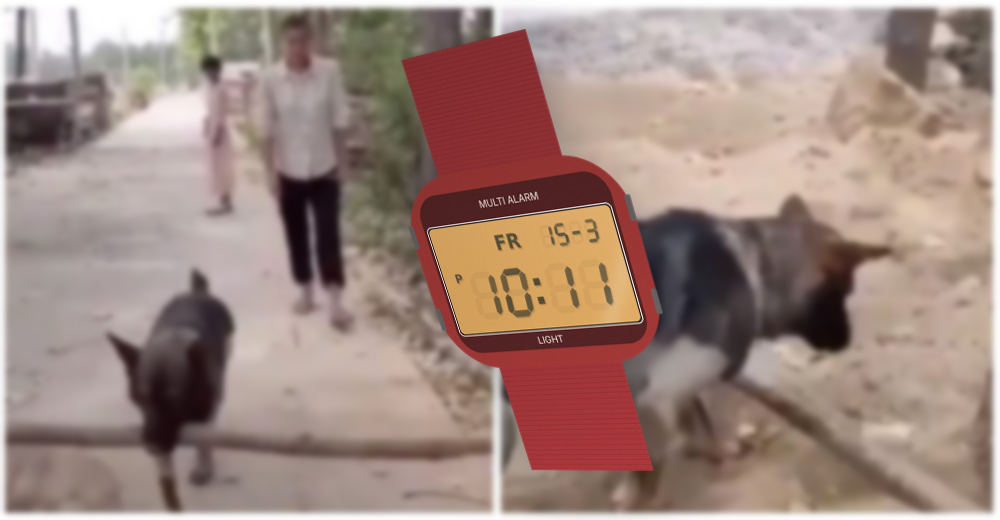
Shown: h=10 m=11
